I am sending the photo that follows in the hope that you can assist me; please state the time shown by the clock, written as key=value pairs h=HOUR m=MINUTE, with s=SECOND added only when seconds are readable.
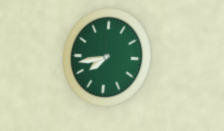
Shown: h=7 m=43
